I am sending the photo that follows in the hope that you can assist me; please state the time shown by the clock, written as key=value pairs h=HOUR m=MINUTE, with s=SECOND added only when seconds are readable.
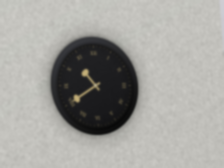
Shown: h=10 m=40
